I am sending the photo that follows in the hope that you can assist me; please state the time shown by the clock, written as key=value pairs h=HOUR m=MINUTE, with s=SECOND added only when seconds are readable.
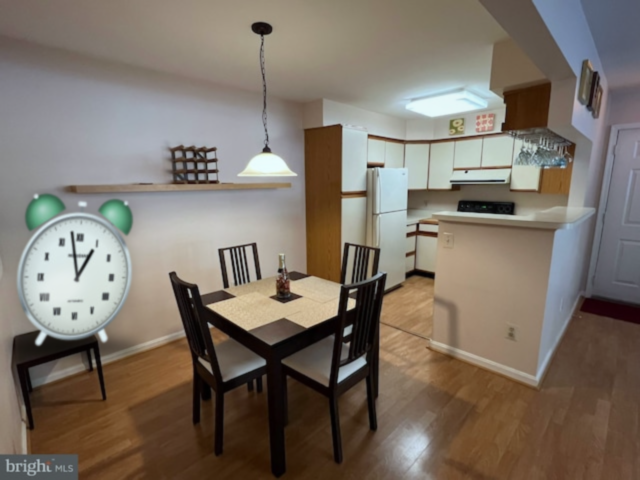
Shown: h=12 m=58
